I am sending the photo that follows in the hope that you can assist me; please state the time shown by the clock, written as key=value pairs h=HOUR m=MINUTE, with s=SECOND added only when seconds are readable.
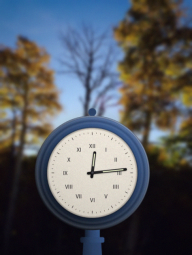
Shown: h=12 m=14
